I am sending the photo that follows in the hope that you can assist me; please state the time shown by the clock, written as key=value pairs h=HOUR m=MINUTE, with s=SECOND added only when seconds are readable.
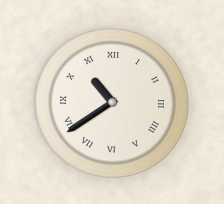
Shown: h=10 m=39
